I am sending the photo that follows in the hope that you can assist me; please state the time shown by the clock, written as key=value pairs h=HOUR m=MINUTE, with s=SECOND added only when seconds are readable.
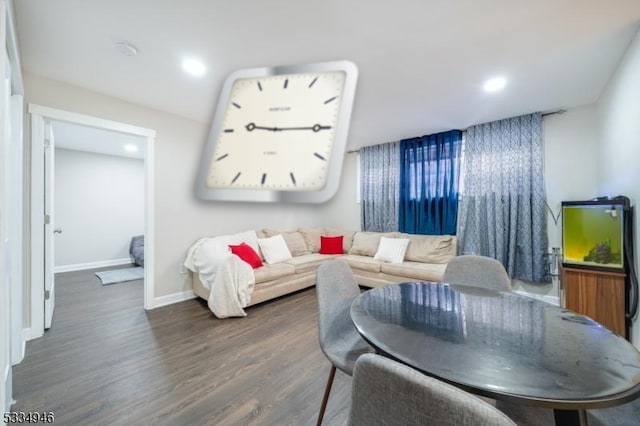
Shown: h=9 m=15
